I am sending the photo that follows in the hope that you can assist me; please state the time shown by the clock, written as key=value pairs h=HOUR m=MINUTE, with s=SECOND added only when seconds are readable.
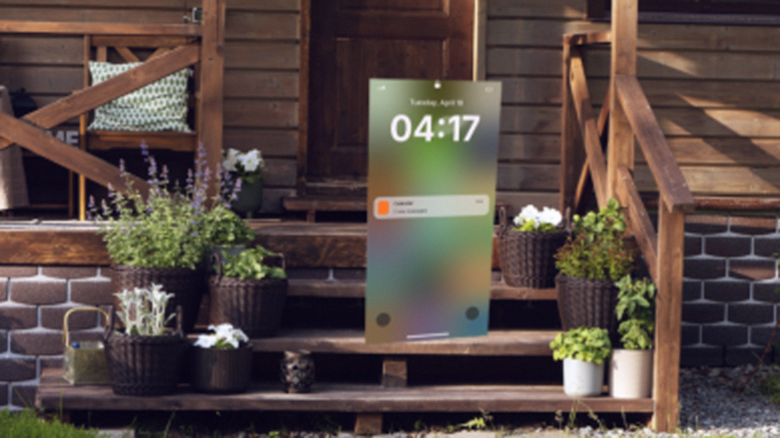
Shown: h=4 m=17
